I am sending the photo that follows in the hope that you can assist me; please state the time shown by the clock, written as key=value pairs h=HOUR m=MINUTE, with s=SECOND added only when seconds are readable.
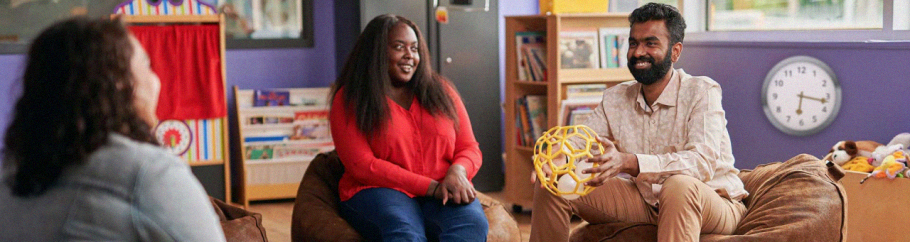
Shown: h=6 m=17
